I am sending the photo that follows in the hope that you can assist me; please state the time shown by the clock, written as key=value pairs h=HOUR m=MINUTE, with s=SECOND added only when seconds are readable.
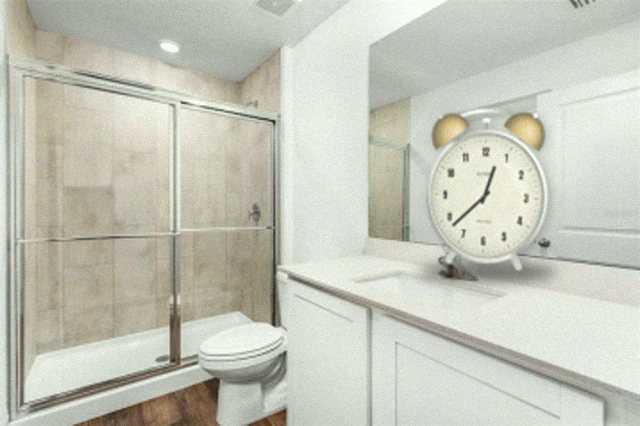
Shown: h=12 m=38
